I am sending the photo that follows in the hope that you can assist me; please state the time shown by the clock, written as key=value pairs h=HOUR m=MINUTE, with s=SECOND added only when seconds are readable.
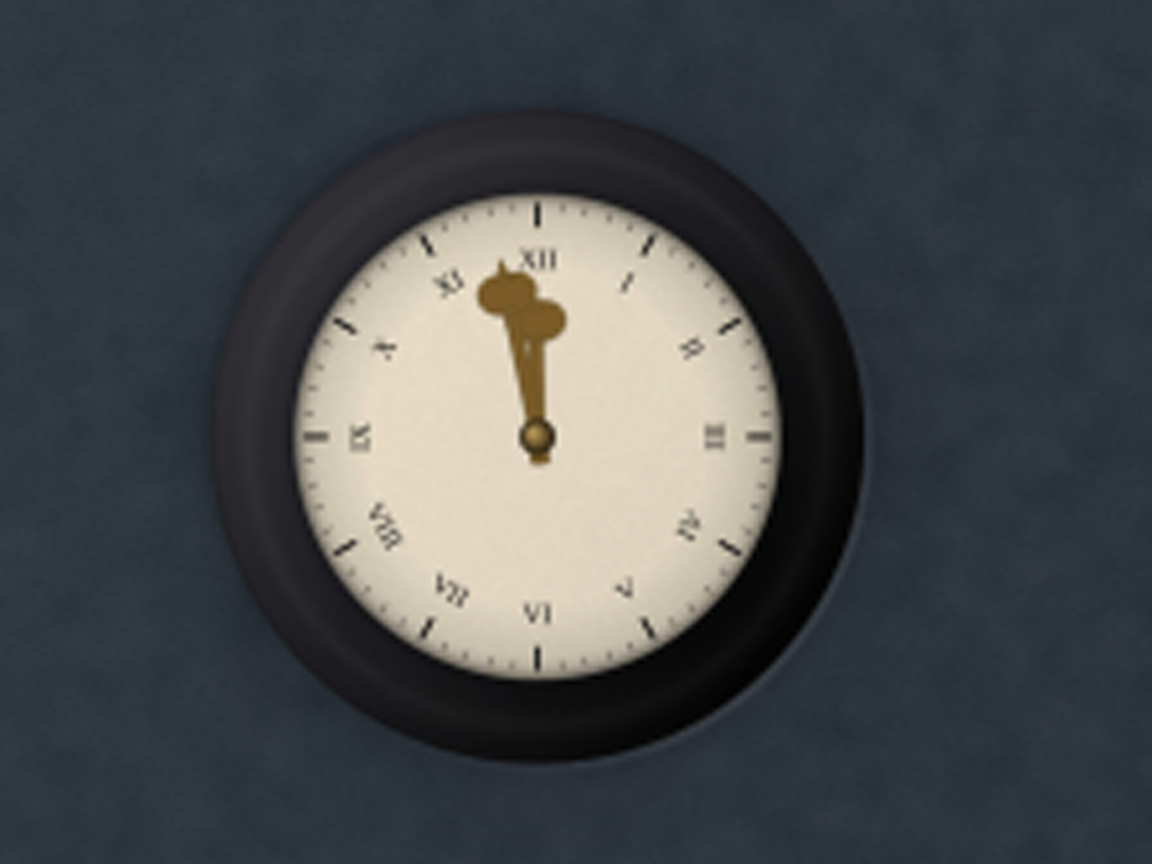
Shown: h=11 m=58
